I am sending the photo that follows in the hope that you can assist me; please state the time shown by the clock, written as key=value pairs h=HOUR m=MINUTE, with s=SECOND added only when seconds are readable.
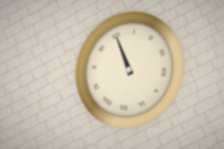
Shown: h=12 m=0
